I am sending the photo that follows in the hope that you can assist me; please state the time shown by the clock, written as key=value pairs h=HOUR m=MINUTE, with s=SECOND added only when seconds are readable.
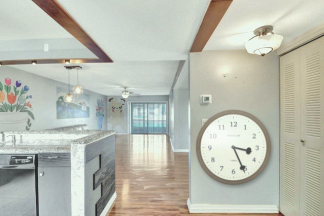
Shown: h=3 m=26
